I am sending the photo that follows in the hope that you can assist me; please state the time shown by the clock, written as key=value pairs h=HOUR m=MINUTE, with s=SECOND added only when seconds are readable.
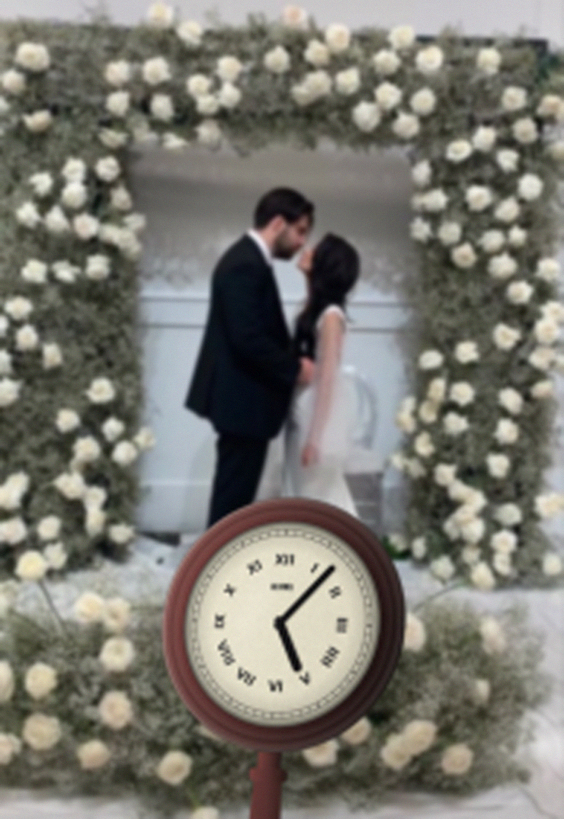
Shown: h=5 m=7
